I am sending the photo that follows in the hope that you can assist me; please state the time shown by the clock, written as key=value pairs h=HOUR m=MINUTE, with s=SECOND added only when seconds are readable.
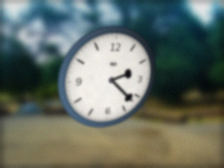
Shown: h=2 m=22
